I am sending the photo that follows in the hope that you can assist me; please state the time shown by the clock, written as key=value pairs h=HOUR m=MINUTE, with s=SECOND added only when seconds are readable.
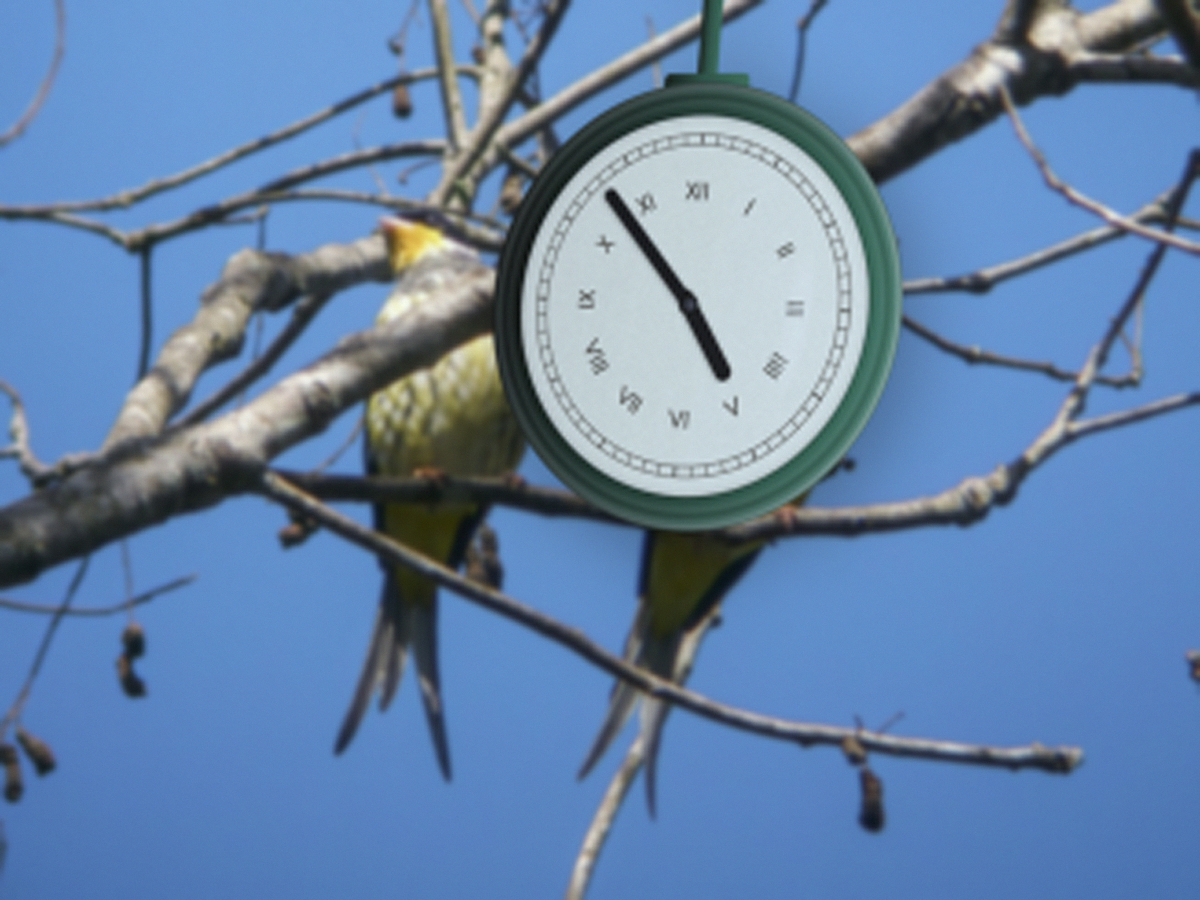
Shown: h=4 m=53
